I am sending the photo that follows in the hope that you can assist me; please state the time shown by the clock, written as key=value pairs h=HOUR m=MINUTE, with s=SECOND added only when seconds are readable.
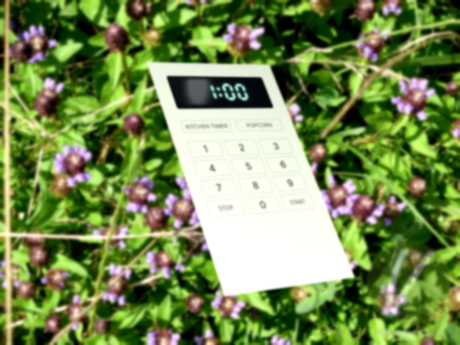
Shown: h=1 m=0
